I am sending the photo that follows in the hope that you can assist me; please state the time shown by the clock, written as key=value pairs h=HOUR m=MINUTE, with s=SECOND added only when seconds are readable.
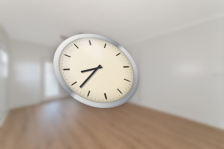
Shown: h=8 m=38
